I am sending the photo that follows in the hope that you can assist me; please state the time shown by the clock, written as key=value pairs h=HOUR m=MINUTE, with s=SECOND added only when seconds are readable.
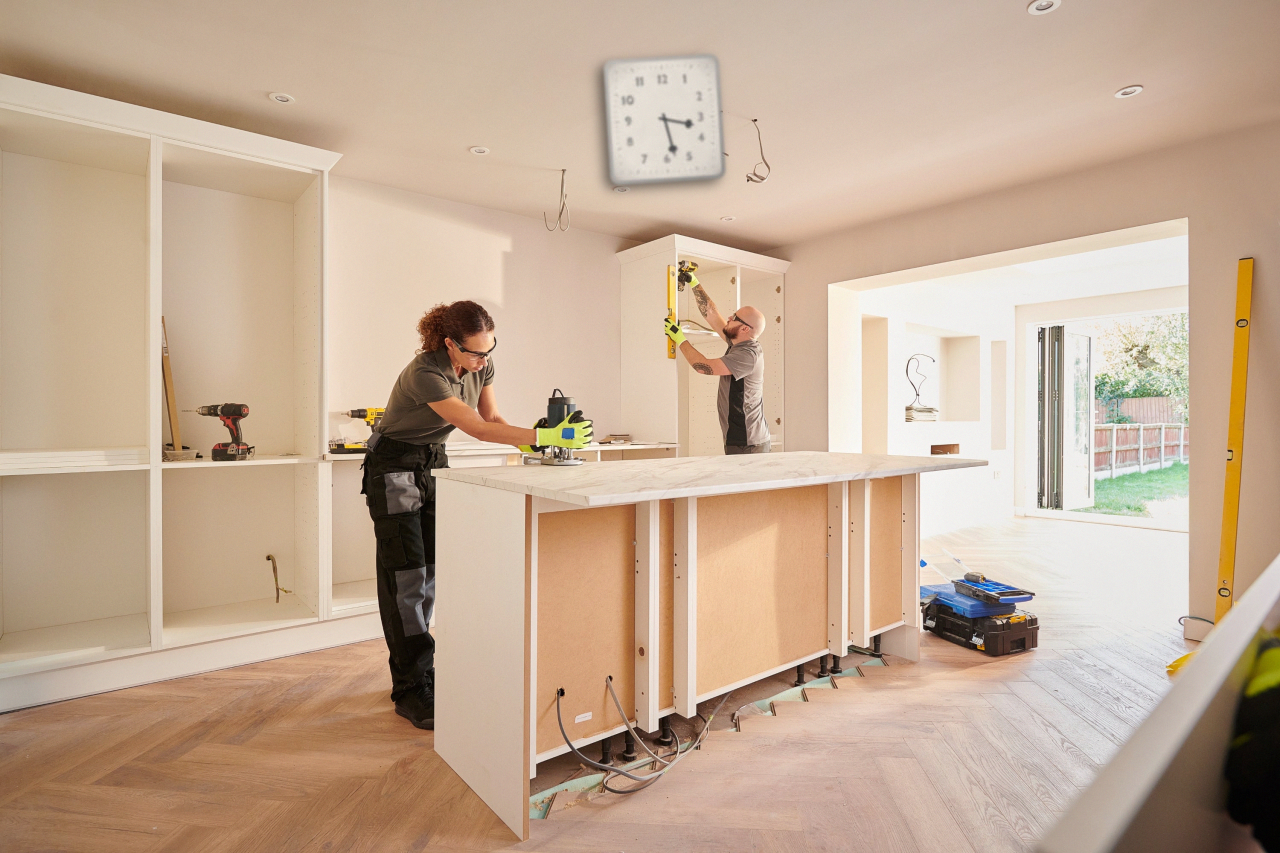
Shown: h=3 m=28
